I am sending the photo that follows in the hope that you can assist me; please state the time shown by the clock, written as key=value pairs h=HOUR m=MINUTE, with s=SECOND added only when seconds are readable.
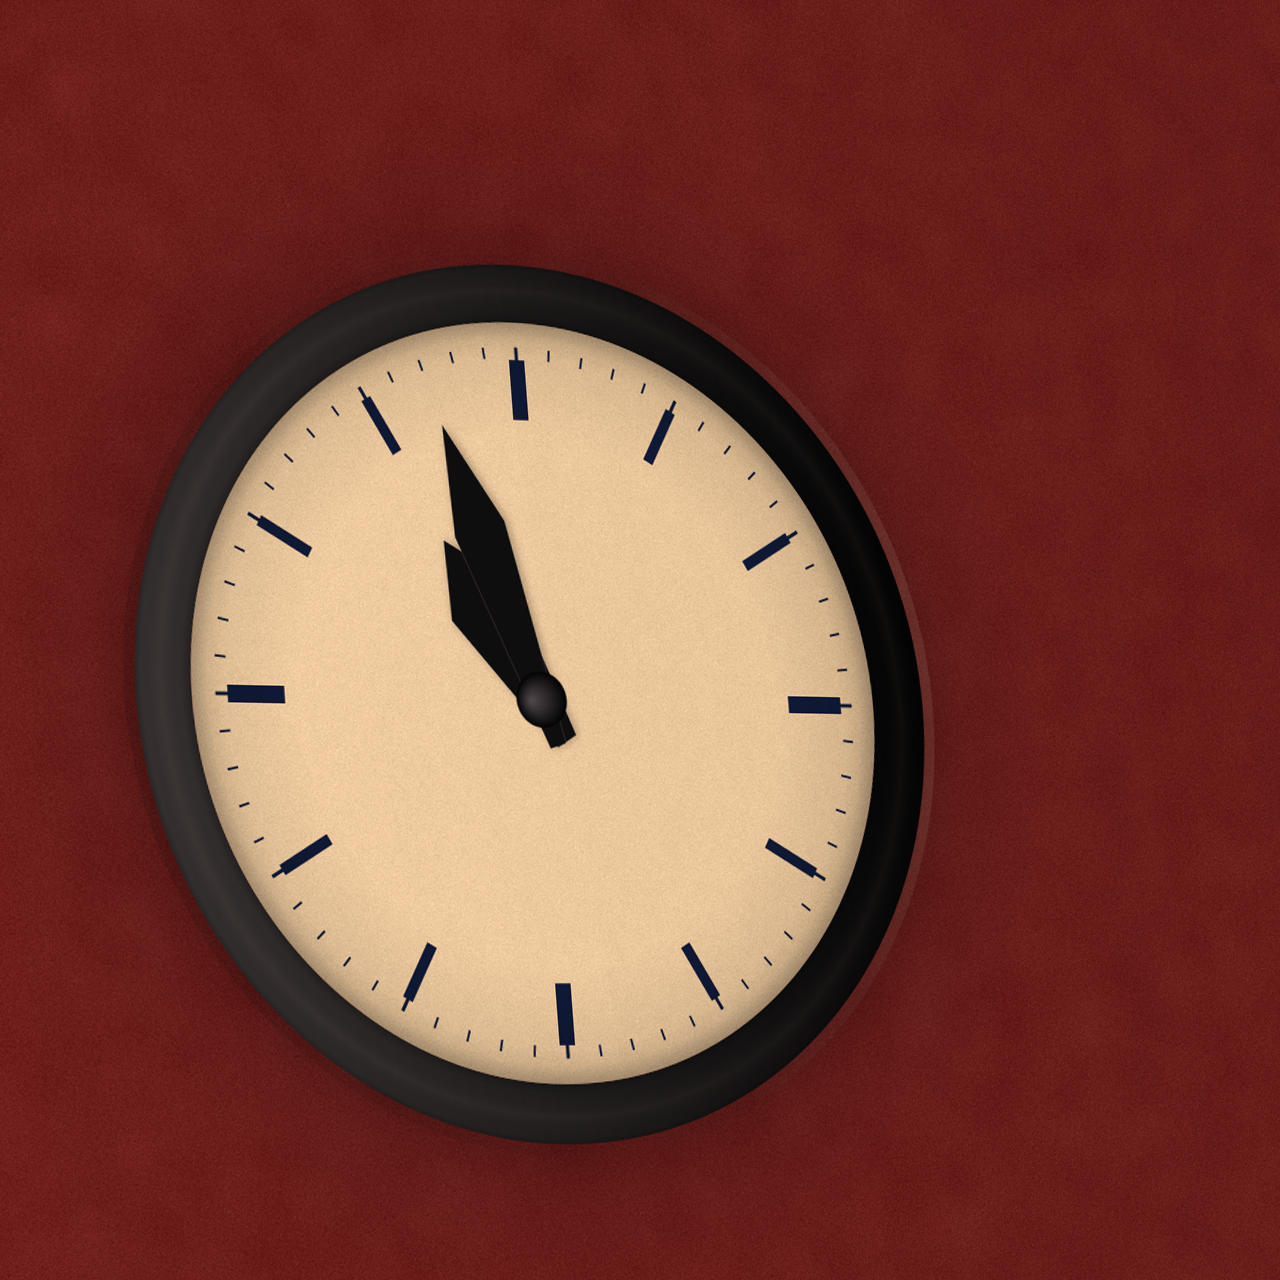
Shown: h=10 m=57
